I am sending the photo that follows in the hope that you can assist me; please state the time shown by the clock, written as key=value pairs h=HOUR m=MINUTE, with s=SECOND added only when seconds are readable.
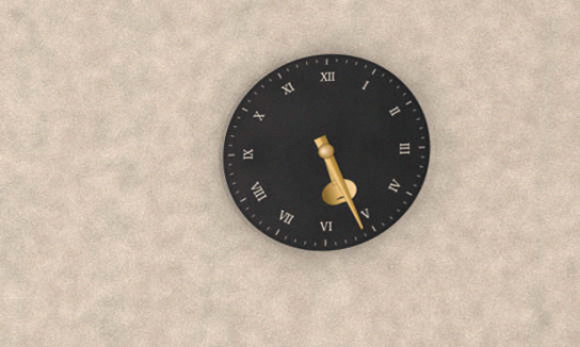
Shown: h=5 m=26
